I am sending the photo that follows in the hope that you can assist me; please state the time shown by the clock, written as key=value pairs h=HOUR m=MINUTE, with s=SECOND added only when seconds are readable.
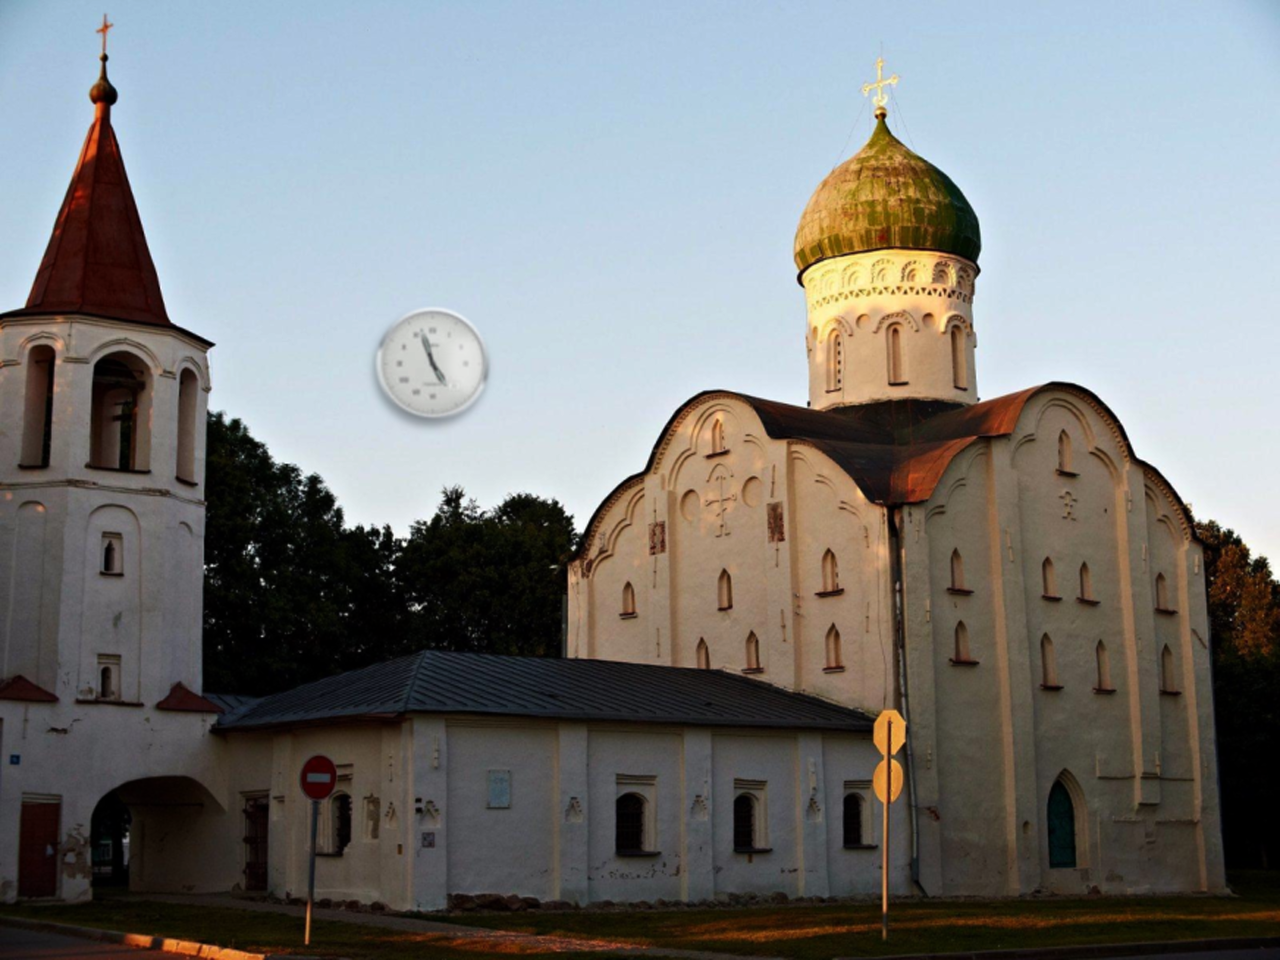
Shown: h=4 m=57
